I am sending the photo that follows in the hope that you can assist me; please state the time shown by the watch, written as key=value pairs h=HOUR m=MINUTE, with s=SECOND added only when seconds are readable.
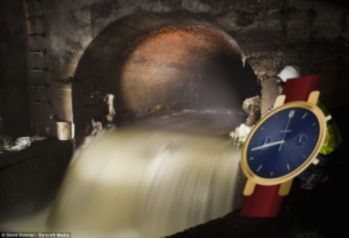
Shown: h=8 m=43
